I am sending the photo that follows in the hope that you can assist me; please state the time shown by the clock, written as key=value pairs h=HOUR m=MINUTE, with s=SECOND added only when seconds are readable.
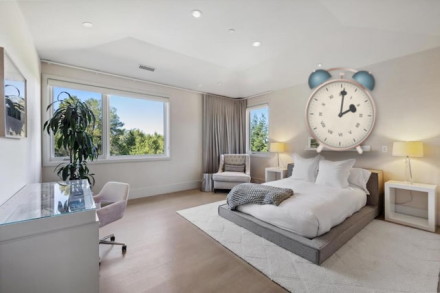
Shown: h=2 m=1
